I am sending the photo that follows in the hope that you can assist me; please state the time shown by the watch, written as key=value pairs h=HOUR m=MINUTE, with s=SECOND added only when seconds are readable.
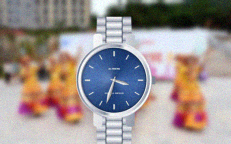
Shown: h=3 m=33
